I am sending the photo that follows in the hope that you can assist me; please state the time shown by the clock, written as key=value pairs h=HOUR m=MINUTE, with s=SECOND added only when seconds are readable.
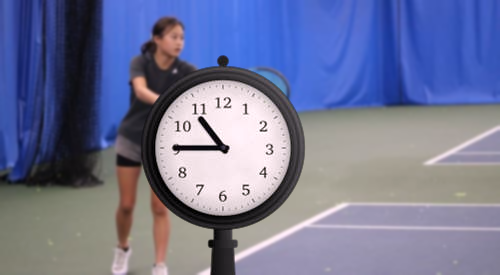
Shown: h=10 m=45
